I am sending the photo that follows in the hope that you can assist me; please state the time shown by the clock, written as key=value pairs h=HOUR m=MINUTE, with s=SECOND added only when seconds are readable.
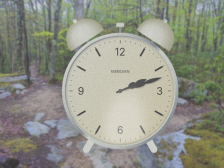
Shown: h=2 m=12
